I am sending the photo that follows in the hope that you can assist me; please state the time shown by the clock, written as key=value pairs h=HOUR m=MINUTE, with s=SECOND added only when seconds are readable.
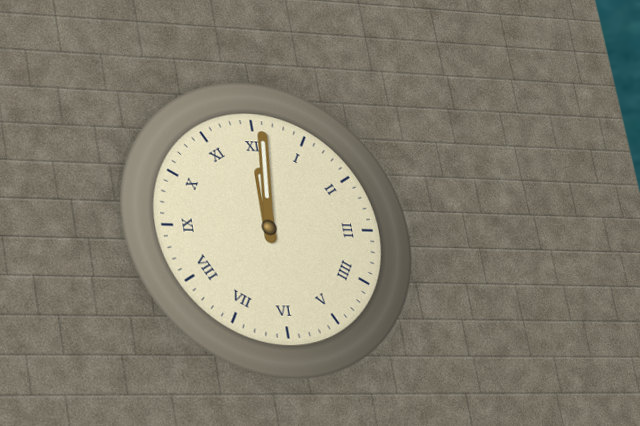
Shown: h=12 m=1
